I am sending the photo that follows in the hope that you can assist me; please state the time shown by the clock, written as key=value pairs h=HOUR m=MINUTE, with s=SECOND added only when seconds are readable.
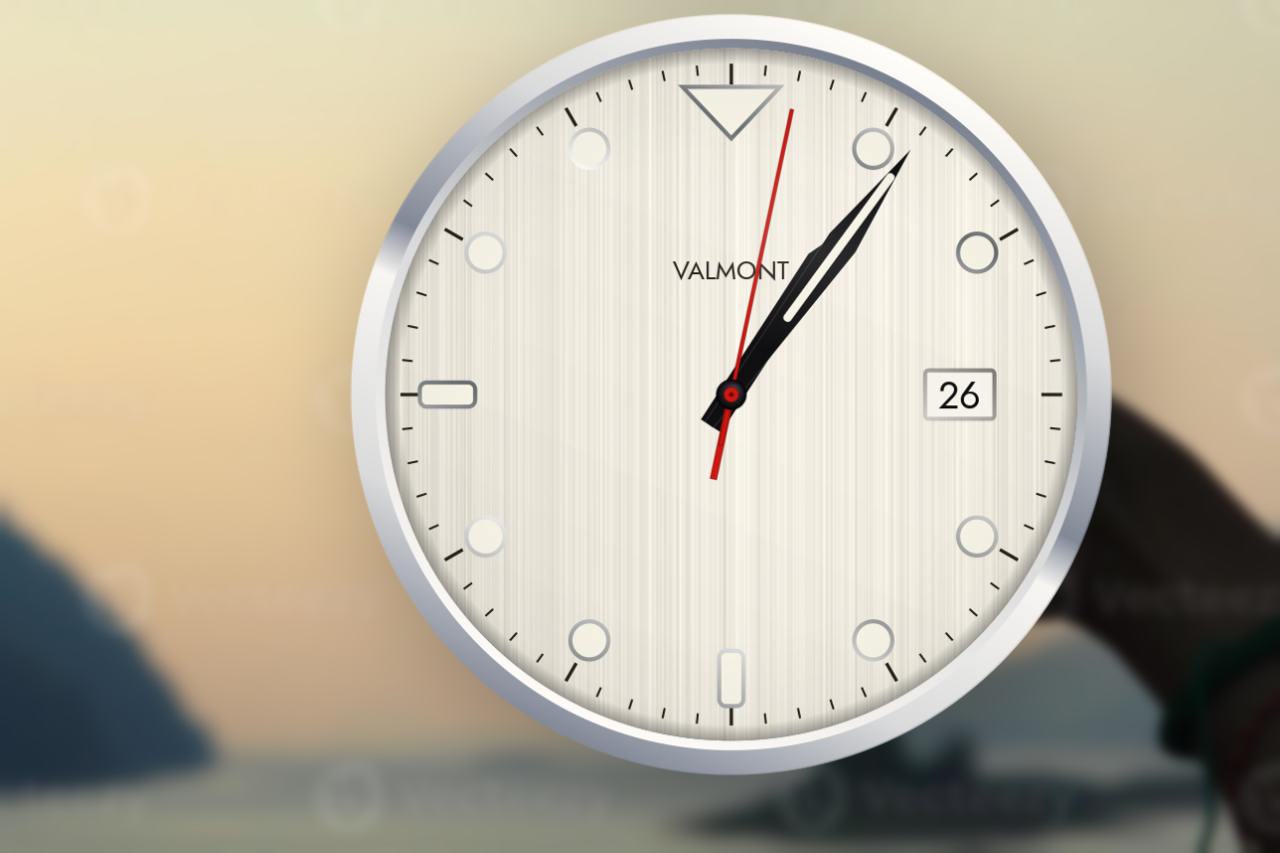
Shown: h=1 m=6 s=2
